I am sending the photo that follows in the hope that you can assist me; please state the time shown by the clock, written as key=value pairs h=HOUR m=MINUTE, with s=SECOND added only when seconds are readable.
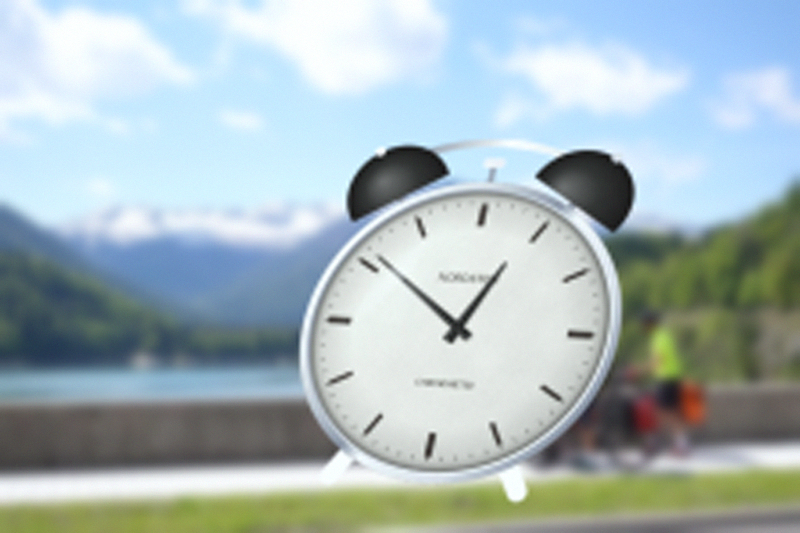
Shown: h=12 m=51
